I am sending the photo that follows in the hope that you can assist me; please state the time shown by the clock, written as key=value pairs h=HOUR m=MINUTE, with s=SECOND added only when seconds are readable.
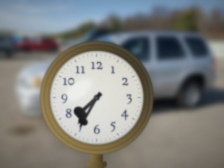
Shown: h=7 m=35
